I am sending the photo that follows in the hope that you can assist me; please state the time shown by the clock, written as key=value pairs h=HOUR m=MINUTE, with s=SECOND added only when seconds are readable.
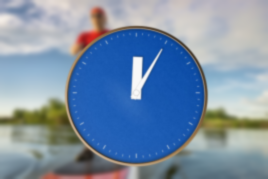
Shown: h=12 m=5
